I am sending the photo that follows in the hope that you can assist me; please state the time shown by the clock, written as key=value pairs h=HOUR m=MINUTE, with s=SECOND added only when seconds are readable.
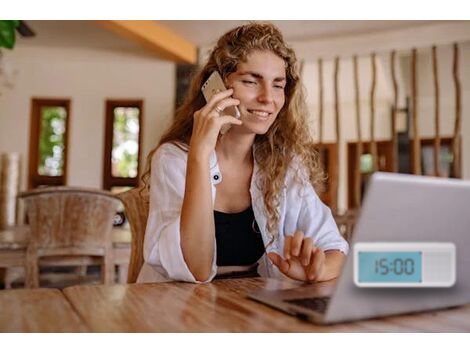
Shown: h=15 m=0
